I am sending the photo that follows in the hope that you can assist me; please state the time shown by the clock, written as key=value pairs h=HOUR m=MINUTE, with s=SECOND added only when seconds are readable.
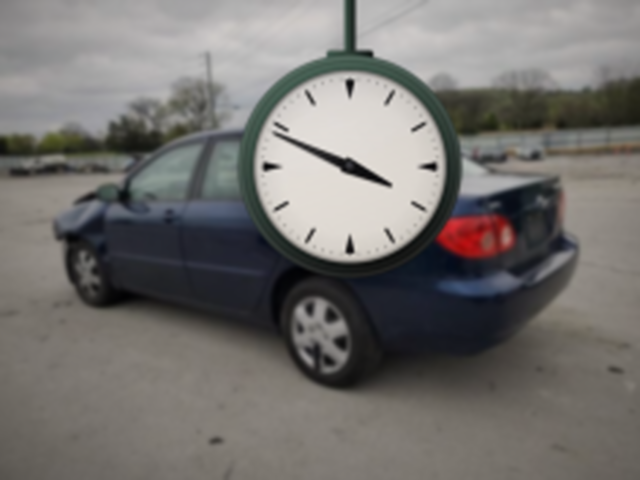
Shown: h=3 m=49
